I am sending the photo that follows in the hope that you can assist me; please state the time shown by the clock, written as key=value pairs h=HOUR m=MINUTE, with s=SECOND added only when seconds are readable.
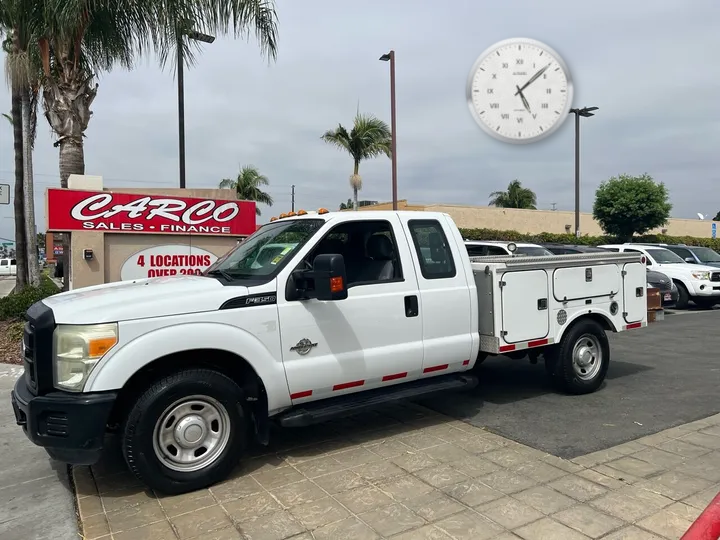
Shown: h=5 m=8
